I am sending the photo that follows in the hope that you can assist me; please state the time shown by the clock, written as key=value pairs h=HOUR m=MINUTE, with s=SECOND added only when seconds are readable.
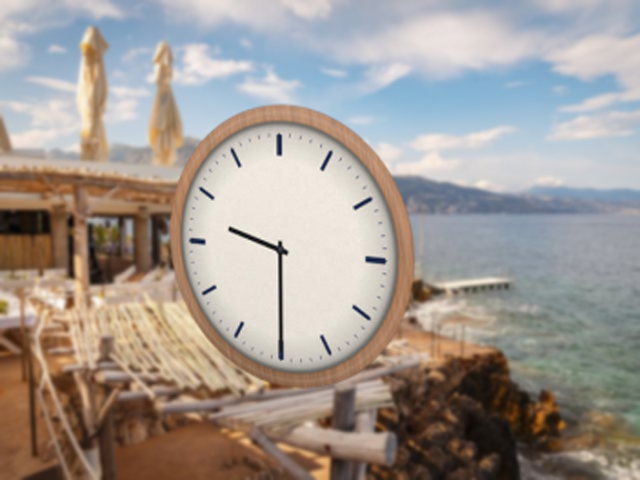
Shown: h=9 m=30
